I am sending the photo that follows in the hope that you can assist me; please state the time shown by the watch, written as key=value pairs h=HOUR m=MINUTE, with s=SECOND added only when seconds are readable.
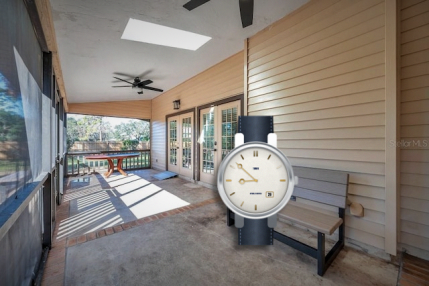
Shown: h=8 m=52
